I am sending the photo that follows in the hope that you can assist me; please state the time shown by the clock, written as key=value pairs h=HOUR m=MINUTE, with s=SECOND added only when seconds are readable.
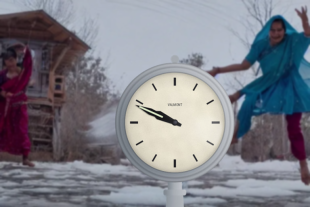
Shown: h=9 m=49
